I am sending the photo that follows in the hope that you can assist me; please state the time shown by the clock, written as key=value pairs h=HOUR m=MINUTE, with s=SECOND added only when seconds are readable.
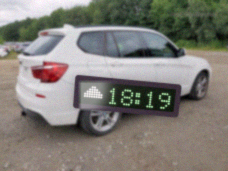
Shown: h=18 m=19
